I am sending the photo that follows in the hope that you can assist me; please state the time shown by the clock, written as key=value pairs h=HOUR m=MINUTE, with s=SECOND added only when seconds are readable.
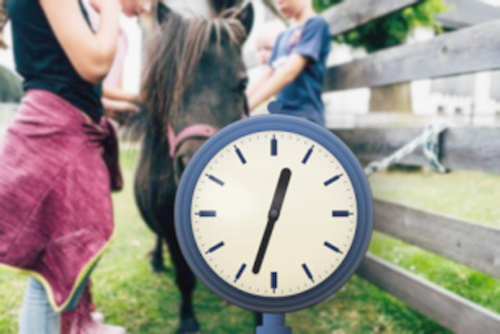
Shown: h=12 m=33
